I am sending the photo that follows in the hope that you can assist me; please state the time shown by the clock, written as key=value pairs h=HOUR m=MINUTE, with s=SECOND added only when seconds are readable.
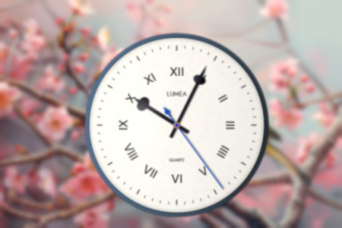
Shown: h=10 m=4 s=24
